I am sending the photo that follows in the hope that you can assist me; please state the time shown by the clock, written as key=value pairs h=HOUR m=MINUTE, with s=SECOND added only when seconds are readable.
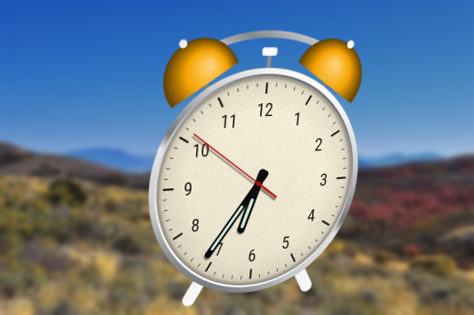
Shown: h=6 m=35 s=51
